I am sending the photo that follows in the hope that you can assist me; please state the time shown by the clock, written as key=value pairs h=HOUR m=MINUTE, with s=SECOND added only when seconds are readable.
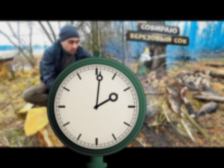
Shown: h=2 m=1
